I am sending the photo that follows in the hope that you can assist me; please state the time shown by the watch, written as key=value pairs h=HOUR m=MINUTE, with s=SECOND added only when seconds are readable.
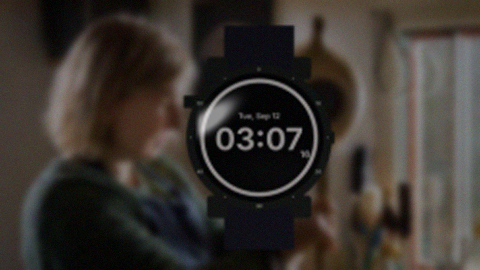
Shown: h=3 m=7
